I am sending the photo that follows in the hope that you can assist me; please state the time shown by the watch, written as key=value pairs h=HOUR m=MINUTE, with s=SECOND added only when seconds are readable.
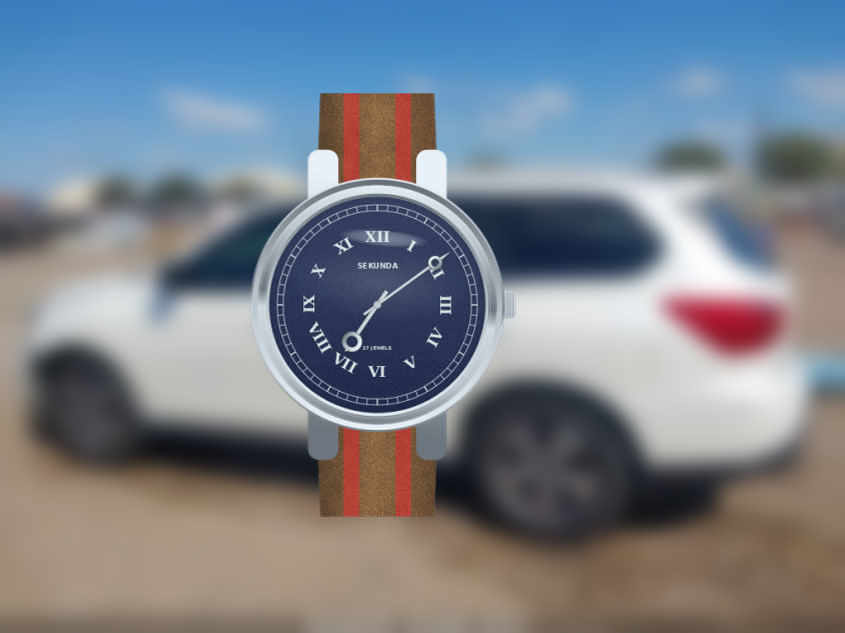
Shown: h=7 m=9
